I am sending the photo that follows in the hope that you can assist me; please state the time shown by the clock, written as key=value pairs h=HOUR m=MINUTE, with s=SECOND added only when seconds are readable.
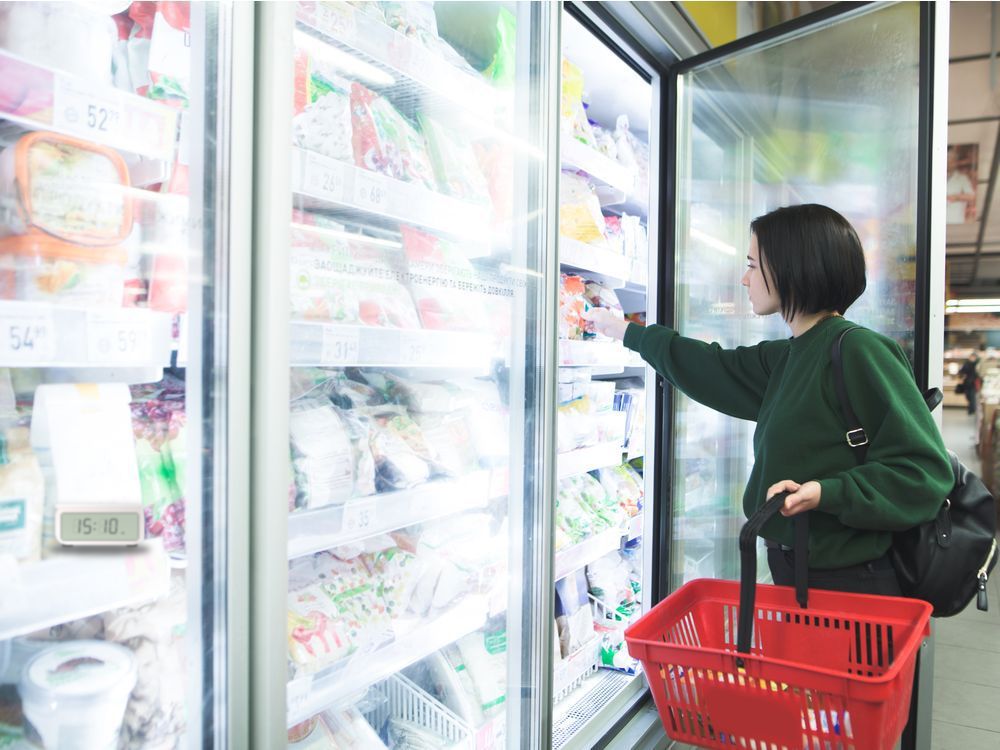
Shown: h=15 m=10
